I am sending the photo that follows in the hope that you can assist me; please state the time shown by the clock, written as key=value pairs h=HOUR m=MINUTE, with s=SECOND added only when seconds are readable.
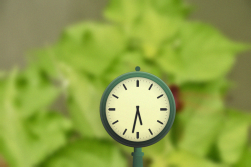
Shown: h=5 m=32
